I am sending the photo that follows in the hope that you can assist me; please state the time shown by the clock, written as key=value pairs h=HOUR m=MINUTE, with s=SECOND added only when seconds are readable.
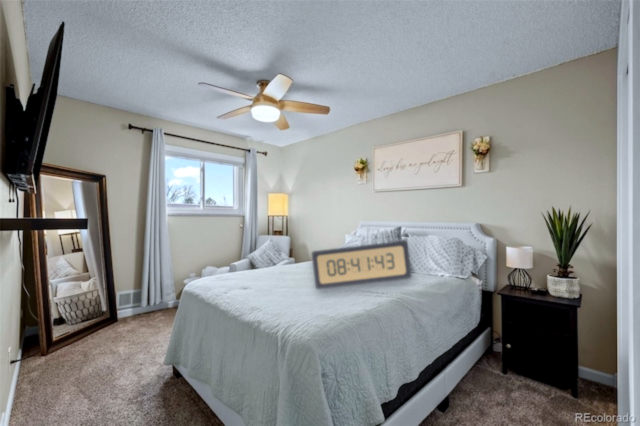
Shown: h=8 m=41 s=43
